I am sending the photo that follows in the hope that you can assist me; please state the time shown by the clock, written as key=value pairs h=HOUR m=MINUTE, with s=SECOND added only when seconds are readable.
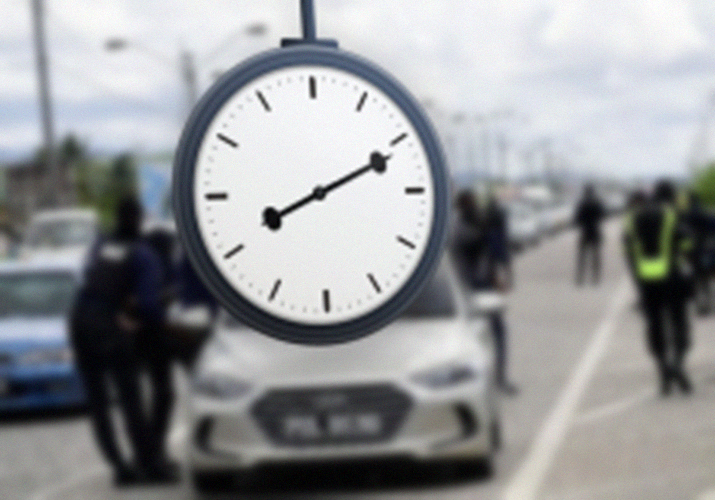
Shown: h=8 m=11
